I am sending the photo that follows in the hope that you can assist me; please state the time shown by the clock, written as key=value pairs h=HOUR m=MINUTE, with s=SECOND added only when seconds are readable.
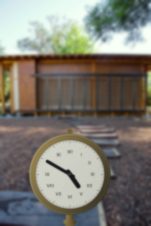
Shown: h=4 m=50
